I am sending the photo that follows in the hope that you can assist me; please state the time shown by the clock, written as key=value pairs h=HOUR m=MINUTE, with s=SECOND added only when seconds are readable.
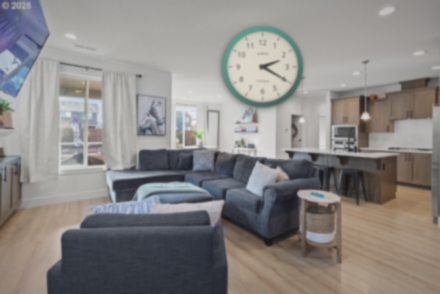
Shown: h=2 m=20
